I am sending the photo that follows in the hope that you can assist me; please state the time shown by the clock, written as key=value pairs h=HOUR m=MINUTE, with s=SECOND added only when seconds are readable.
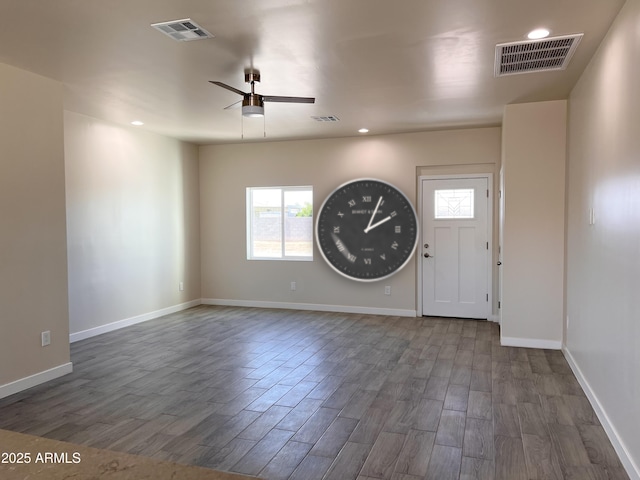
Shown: h=2 m=4
